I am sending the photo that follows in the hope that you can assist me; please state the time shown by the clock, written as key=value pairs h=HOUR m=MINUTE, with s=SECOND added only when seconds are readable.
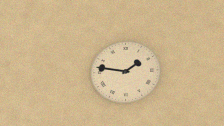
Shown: h=1 m=47
